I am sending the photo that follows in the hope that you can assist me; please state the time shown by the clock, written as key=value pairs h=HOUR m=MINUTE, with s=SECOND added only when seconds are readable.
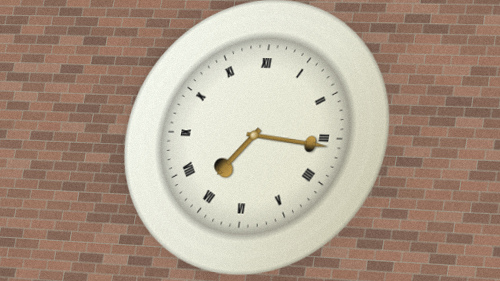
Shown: h=7 m=16
